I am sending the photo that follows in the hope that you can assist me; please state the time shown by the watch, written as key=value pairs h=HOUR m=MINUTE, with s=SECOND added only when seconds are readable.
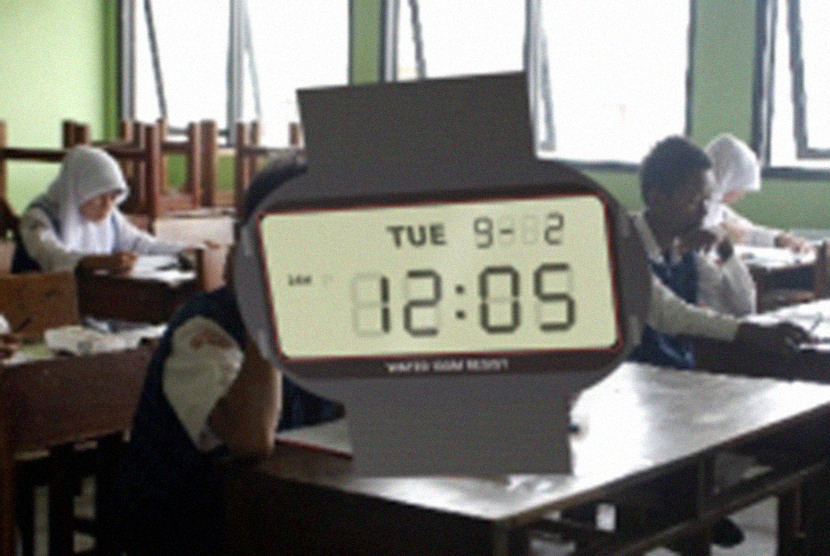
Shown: h=12 m=5
